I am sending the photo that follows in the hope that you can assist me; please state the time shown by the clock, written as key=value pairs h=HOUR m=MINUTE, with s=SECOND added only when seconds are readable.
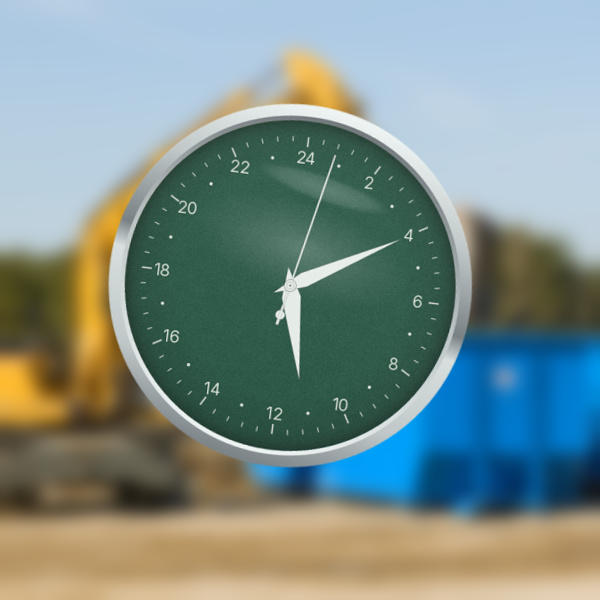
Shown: h=11 m=10 s=2
